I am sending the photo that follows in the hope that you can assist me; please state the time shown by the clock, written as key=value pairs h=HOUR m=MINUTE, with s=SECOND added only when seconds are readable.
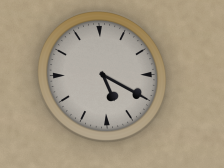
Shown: h=5 m=20
